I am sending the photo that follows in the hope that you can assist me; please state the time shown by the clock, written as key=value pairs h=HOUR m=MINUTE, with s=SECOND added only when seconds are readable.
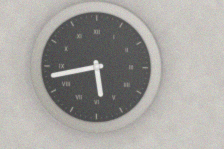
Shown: h=5 m=43
